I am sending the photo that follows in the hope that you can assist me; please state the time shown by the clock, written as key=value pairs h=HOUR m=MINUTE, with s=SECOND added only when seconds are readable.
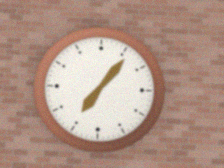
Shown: h=7 m=6
